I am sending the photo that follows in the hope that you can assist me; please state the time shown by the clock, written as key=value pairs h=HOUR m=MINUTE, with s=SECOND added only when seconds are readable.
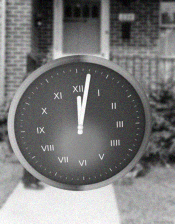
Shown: h=12 m=2
